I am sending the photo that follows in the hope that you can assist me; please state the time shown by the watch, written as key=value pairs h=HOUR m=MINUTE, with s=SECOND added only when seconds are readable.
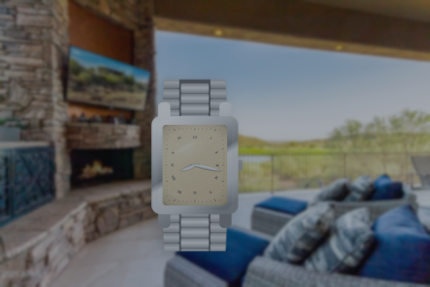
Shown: h=8 m=17
